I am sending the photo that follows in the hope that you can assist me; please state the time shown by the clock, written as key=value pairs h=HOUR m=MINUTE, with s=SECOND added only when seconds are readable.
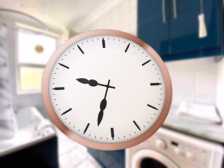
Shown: h=9 m=33
